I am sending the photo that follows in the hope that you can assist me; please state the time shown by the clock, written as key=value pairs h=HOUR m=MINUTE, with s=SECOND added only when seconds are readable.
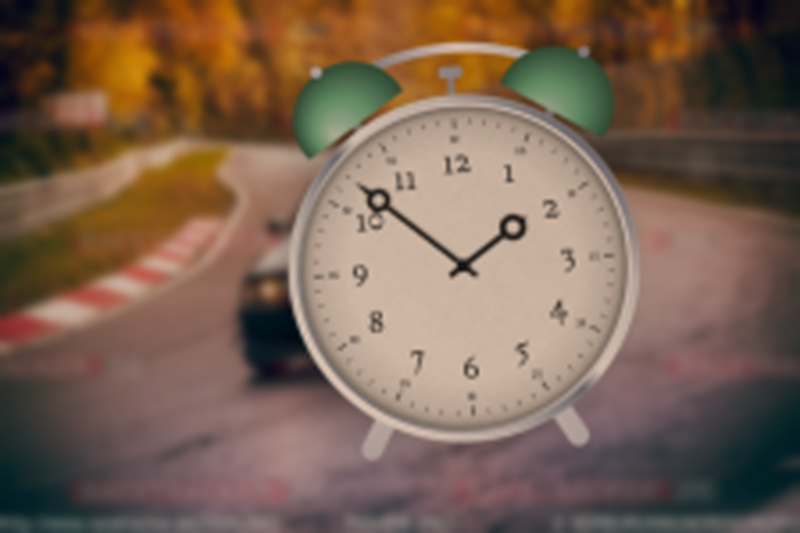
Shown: h=1 m=52
